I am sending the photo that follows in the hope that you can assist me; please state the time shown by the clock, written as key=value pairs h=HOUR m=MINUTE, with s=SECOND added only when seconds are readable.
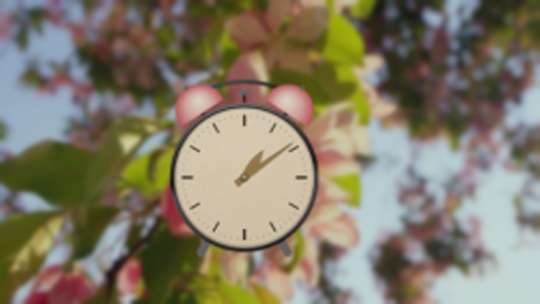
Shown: h=1 m=9
